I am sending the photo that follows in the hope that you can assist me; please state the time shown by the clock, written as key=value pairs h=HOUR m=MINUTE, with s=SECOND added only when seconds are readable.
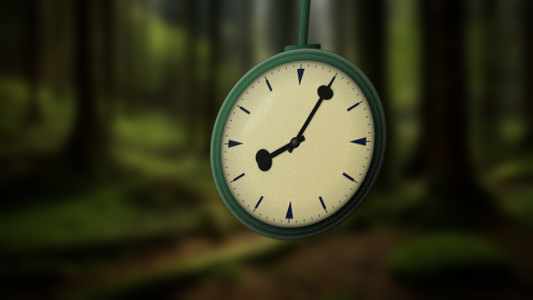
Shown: h=8 m=5
